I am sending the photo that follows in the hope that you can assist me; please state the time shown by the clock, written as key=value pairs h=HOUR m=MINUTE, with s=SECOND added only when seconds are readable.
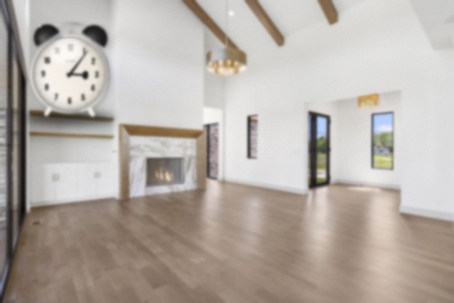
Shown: h=3 m=6
